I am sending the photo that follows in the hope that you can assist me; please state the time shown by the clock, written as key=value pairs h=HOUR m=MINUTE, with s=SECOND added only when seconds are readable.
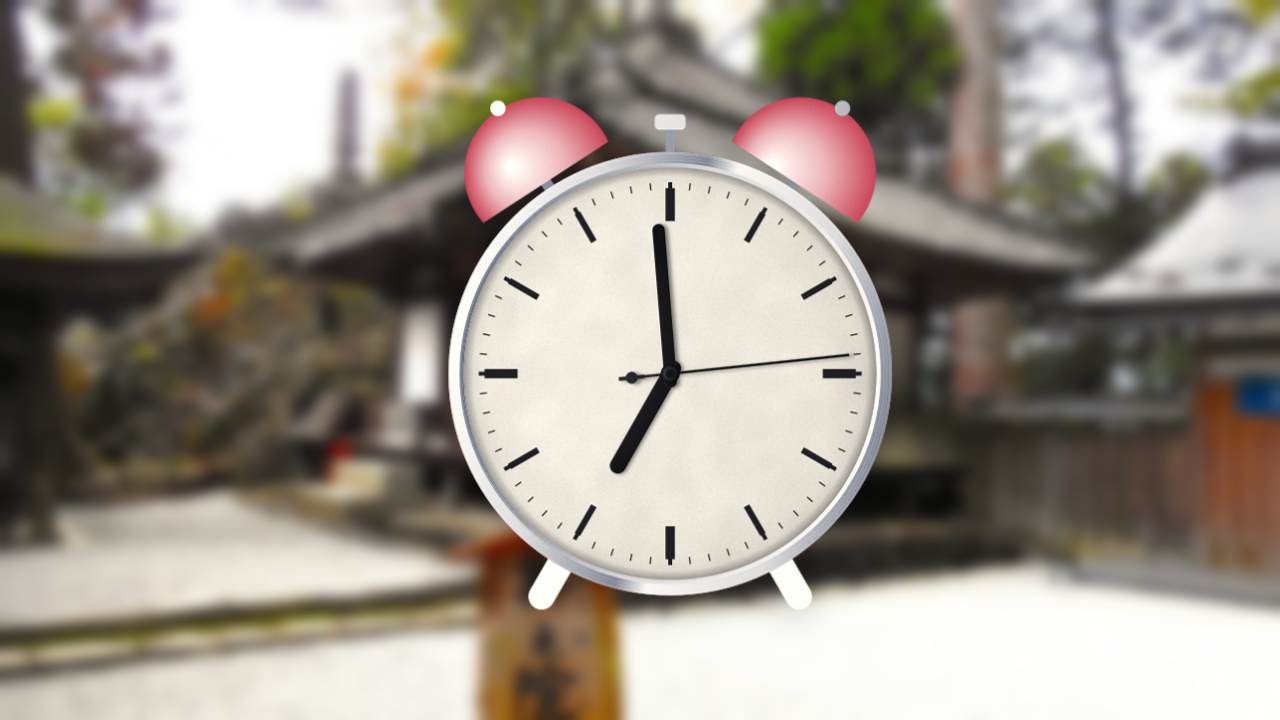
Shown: h=6 m=59 s=14
